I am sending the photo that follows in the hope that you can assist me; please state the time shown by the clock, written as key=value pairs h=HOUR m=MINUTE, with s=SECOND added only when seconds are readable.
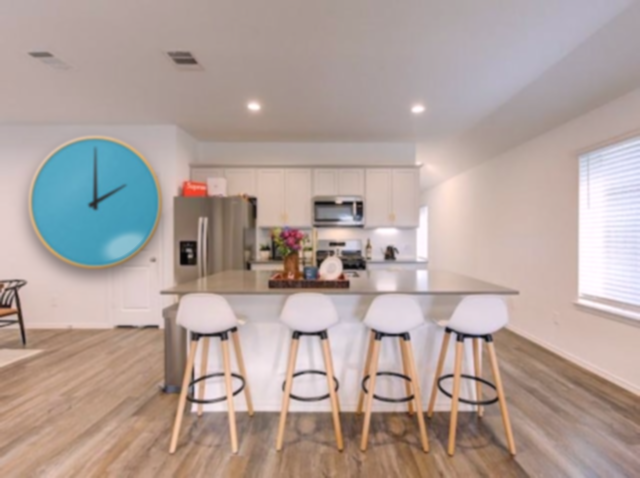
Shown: h=2 m=0
